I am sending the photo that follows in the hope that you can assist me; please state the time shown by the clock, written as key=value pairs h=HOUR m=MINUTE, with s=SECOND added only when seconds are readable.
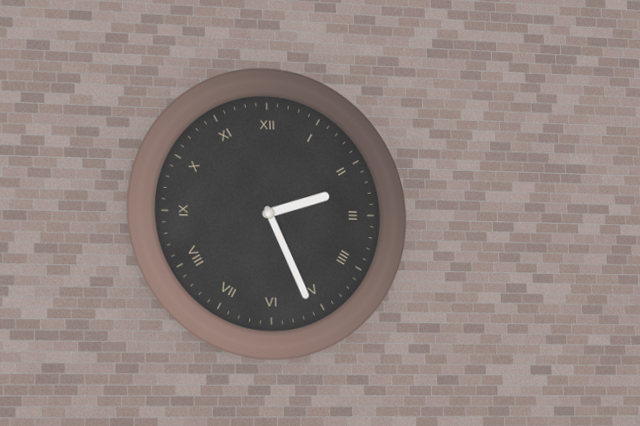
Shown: h=2 m=26
